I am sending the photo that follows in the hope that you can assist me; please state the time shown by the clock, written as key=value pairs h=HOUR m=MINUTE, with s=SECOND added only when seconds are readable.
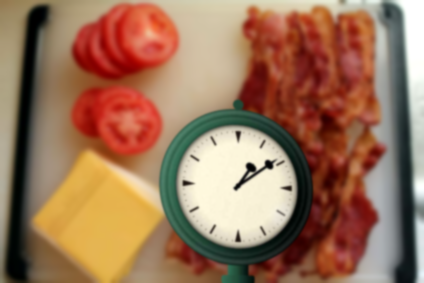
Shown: h=1 m=9
